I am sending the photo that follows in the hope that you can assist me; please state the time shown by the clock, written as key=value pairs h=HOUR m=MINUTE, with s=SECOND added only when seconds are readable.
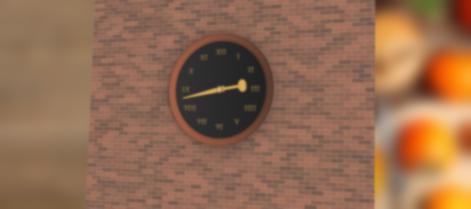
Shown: h=2 m=43
